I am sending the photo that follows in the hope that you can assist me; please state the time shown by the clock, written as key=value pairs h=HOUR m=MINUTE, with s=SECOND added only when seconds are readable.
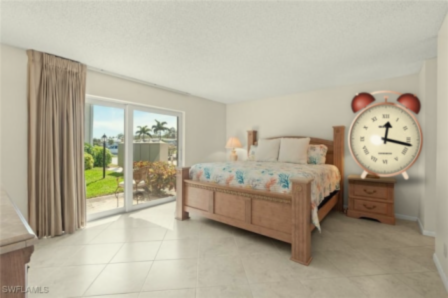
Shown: h=12 m=17
